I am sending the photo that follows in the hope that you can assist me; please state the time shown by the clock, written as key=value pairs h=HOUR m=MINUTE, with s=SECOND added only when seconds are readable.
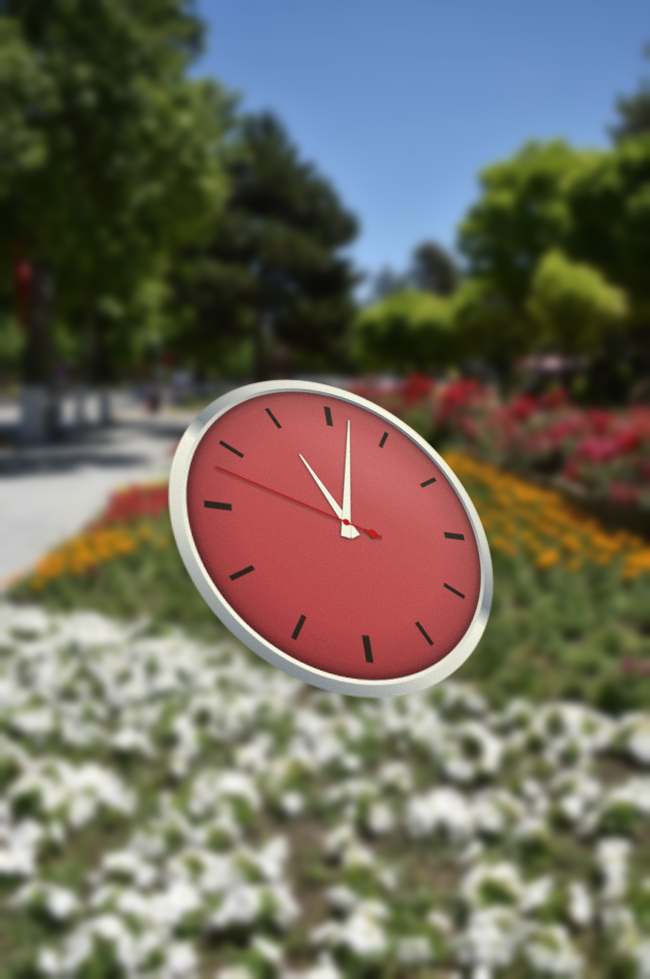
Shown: h=11 m=1 s=48
